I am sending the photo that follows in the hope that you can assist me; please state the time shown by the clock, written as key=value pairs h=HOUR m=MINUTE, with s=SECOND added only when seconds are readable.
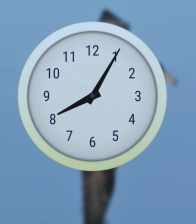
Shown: h=8 m=5
